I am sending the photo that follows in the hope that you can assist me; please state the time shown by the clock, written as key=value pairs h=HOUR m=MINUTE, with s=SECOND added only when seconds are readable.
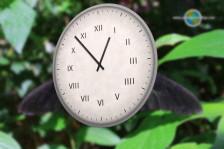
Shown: h=12 m=53
